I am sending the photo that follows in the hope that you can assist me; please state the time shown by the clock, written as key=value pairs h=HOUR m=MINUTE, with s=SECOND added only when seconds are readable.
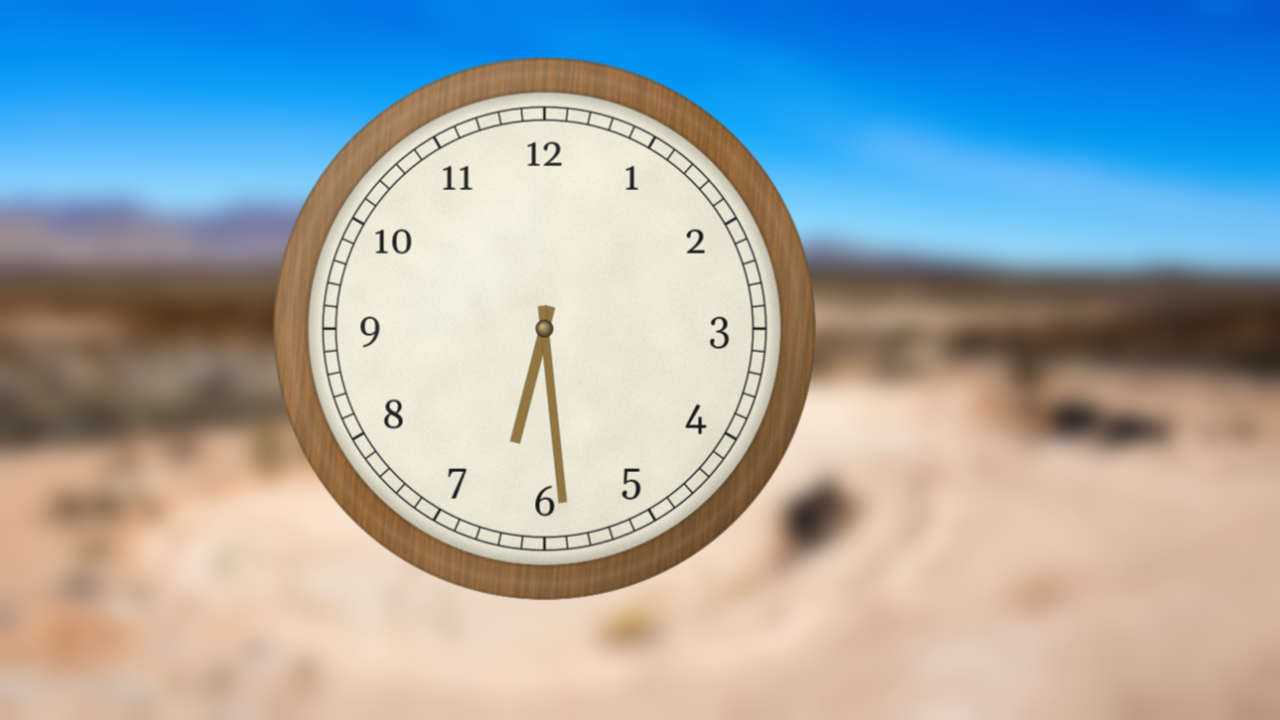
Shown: h=6 m=29
